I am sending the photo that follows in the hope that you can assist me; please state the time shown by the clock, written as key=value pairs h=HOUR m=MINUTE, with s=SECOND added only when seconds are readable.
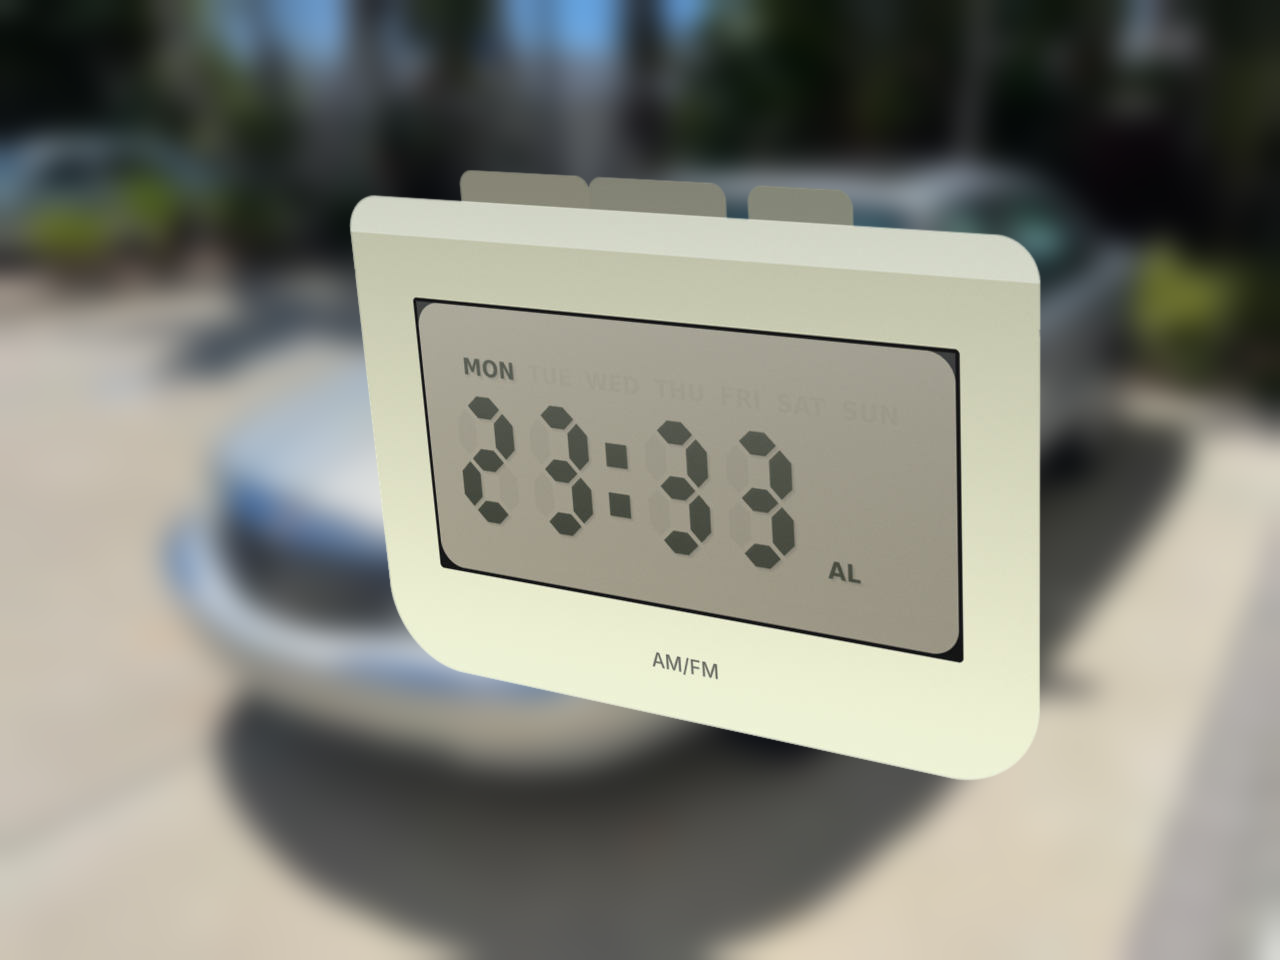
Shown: h=23 m=33
